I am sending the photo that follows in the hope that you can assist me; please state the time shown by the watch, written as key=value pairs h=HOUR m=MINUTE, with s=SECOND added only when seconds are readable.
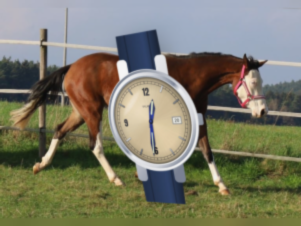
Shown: h=12 m=31
